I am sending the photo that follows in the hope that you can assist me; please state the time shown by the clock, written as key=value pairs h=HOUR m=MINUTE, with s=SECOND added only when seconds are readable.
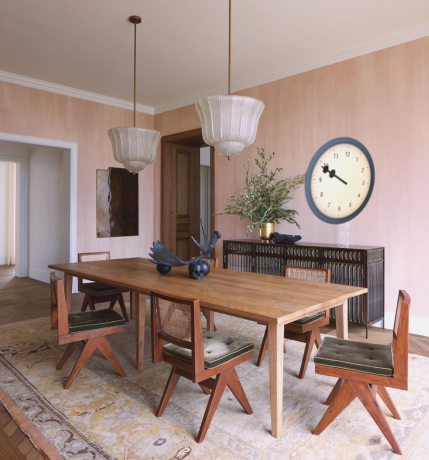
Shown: h=9 m=49
